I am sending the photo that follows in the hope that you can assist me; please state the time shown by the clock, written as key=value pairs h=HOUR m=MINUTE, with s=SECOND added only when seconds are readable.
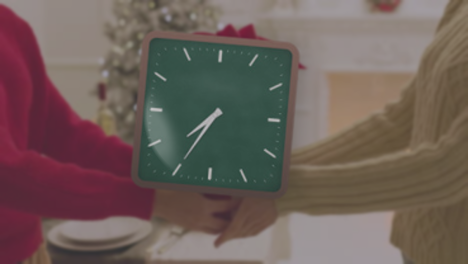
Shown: h=7 m=35
